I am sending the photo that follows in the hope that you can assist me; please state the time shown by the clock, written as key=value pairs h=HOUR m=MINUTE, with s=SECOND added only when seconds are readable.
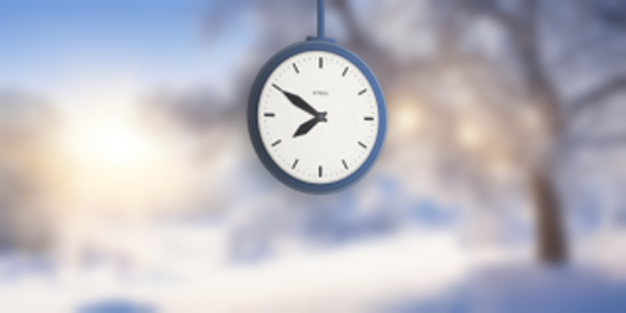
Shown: h=7 m=50
